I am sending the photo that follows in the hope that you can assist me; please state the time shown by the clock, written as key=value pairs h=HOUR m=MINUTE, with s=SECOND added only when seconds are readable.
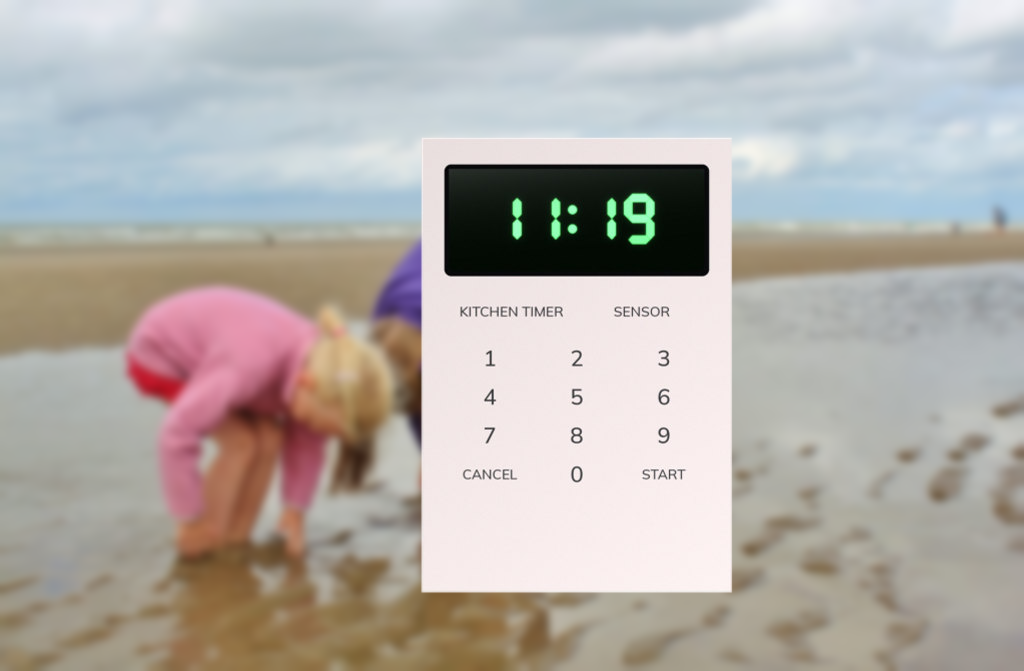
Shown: h=11 m=19
